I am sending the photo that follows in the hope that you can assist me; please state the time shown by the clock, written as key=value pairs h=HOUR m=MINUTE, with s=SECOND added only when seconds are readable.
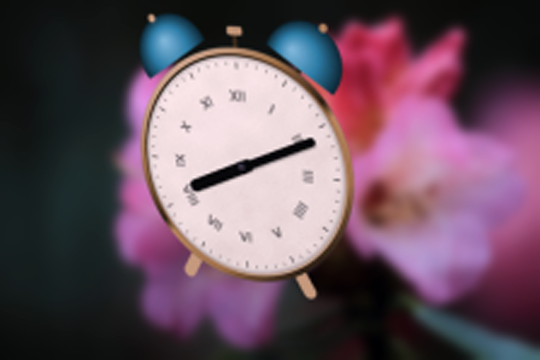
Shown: h=8 m=11
